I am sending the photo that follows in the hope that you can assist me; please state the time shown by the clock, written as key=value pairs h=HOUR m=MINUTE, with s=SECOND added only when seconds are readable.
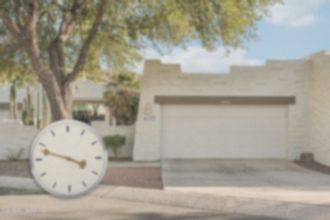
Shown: h=3 m=48
